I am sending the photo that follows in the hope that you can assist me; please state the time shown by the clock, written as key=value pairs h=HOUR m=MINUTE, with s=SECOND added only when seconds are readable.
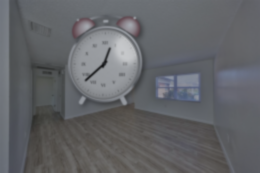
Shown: h=12 m=38
